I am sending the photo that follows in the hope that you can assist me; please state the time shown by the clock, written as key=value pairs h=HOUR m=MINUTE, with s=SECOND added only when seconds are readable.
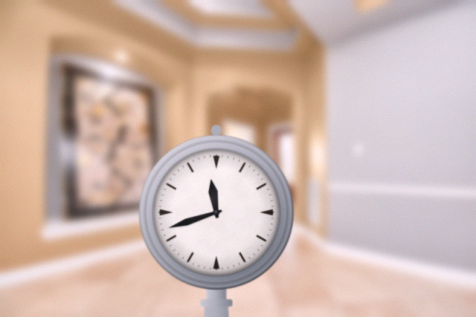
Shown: h=11 m=42
